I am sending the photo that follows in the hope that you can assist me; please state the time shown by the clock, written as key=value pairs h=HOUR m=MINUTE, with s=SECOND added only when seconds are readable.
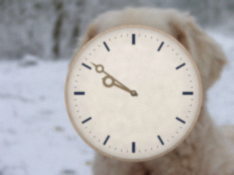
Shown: h=9 m=51
